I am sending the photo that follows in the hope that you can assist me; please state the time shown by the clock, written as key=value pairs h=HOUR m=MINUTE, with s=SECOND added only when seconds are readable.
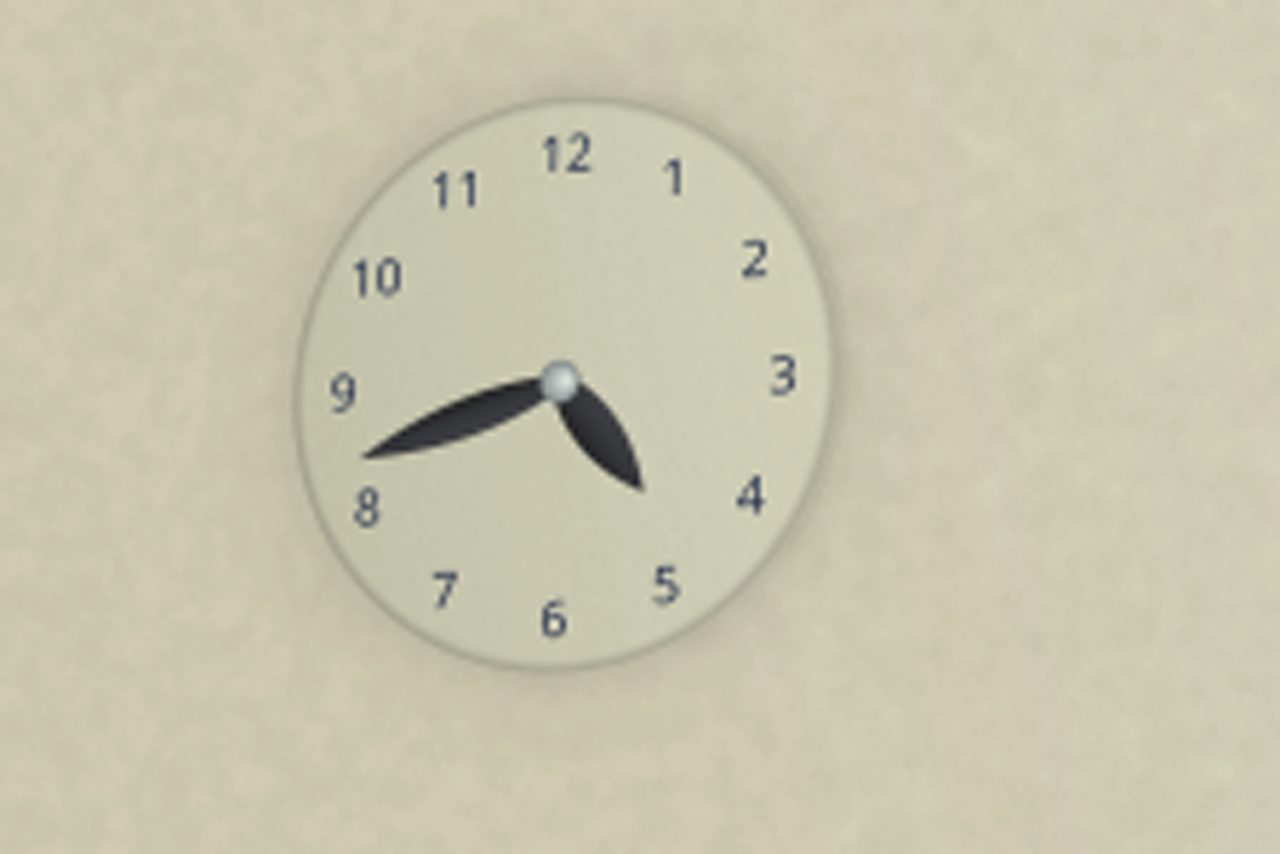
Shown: h=4 m=42
